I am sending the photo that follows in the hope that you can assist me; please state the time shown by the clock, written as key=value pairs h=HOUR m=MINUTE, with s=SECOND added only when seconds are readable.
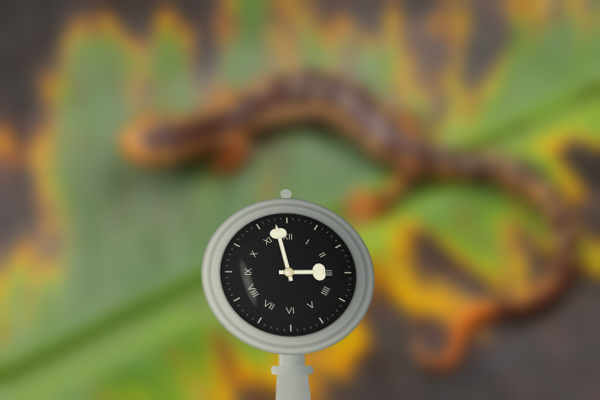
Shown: h=2 m=58
